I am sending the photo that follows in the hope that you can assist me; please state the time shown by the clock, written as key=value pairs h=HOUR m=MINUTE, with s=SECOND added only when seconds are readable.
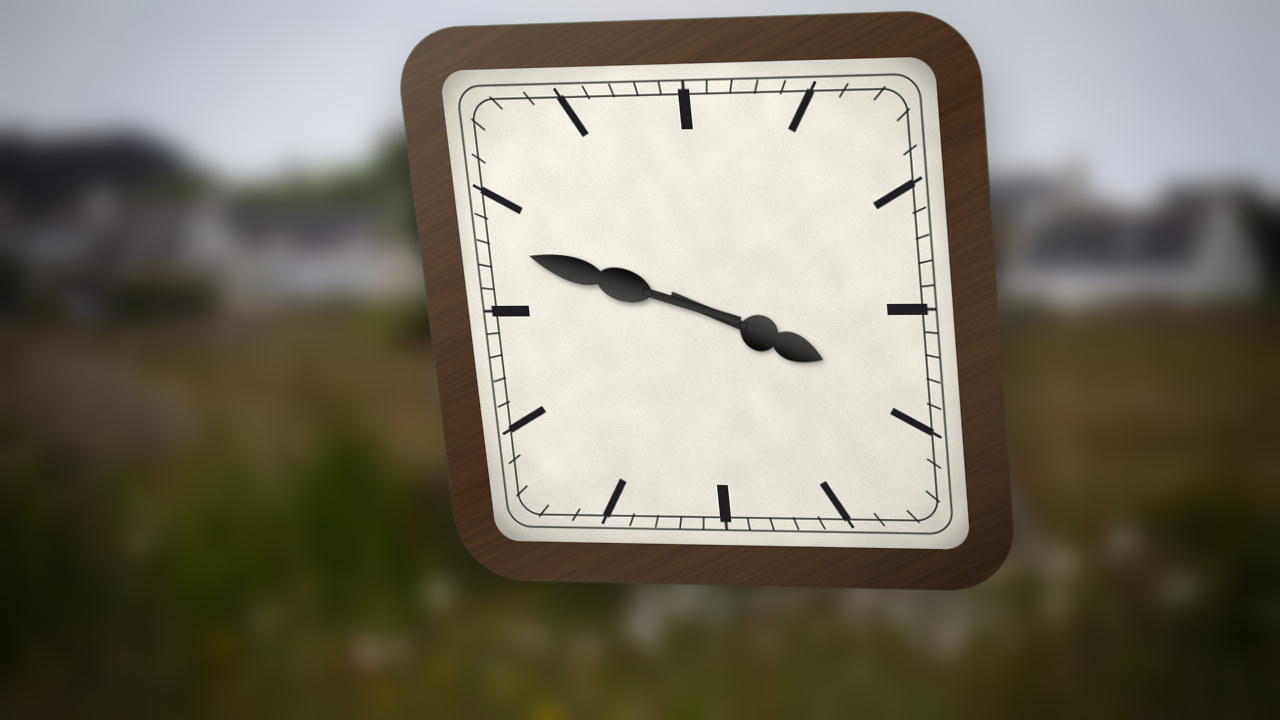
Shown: h=3 m=48
